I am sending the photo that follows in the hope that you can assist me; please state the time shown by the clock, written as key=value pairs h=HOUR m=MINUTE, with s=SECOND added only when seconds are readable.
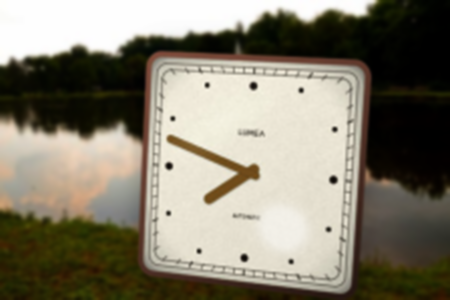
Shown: h=7 m=48
